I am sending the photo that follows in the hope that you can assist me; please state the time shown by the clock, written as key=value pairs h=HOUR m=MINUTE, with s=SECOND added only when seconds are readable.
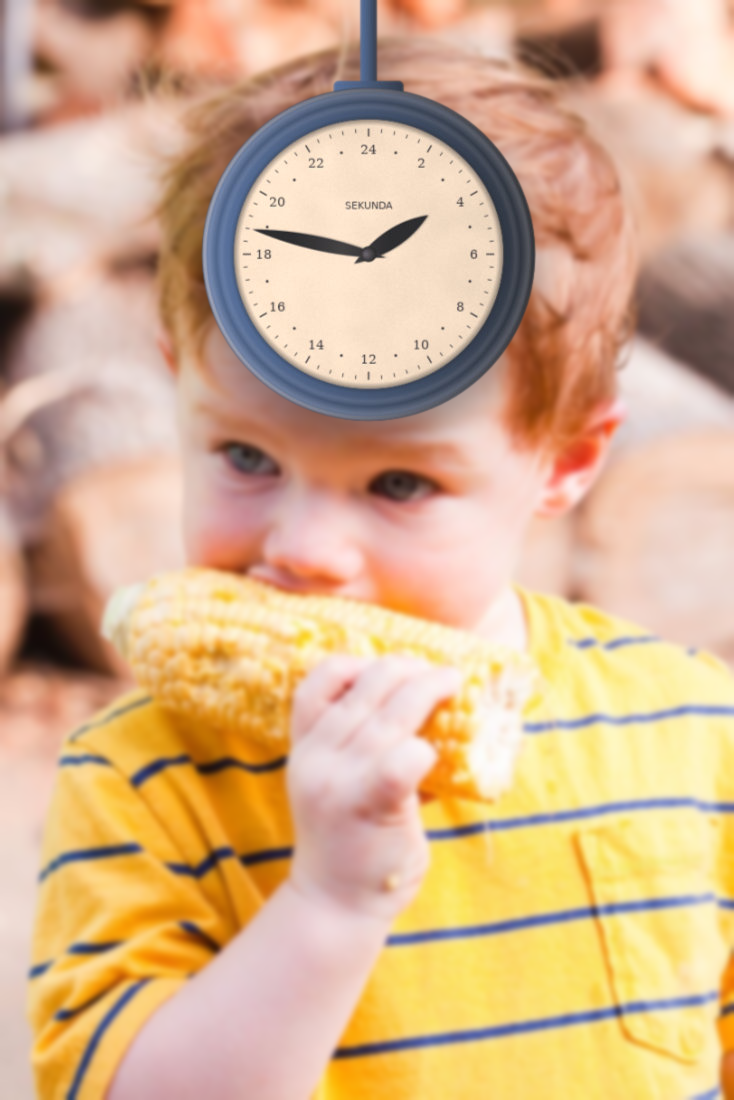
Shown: h=3 m=47
